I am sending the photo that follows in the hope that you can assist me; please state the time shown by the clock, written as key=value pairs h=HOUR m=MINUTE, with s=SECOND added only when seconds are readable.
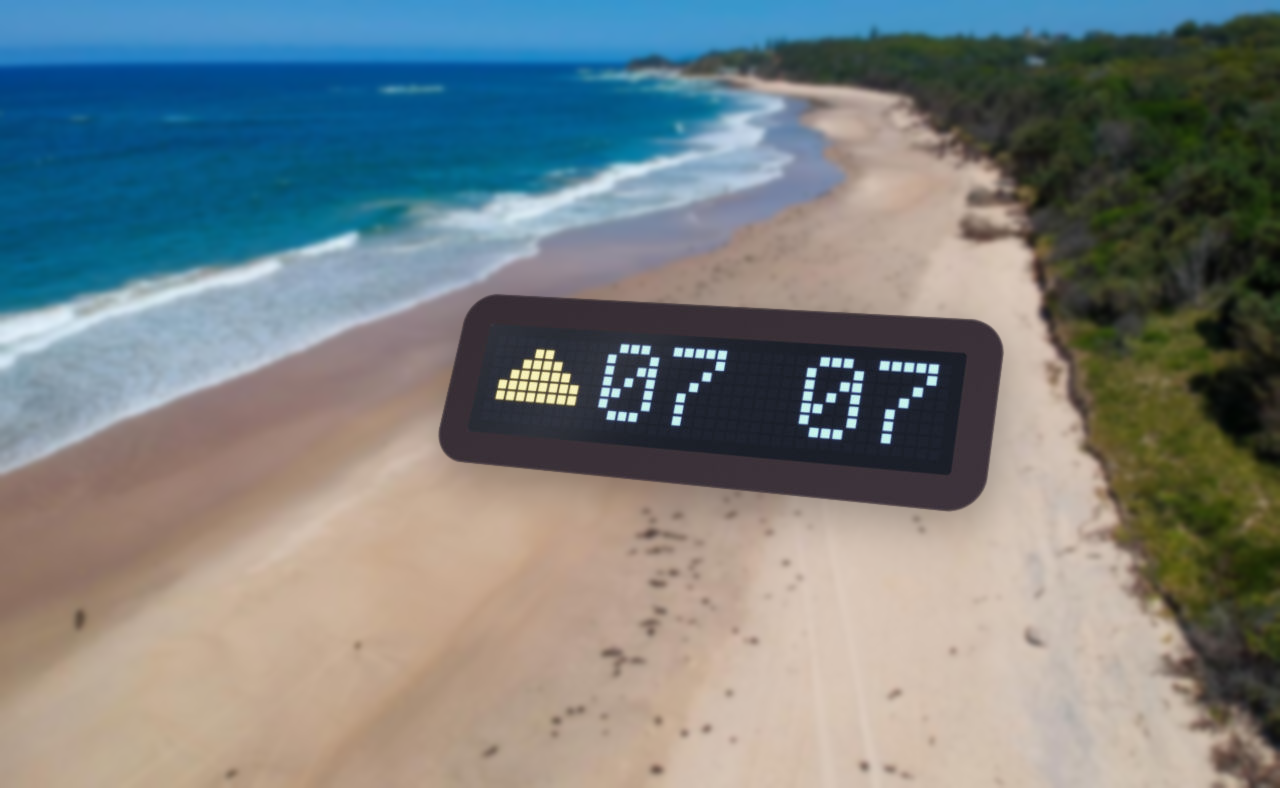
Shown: h=7 m=7
